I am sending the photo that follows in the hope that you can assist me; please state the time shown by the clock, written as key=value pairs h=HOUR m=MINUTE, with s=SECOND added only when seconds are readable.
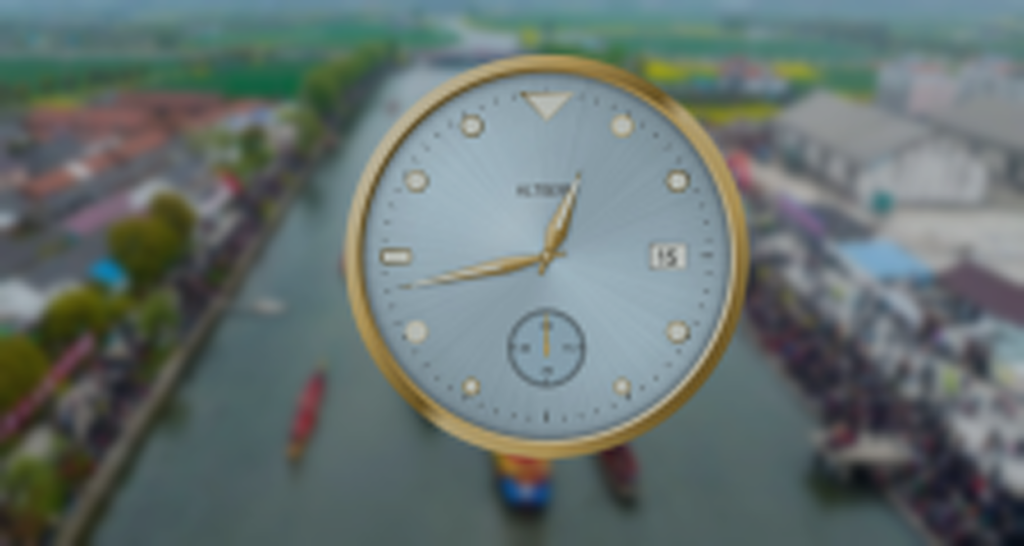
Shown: h=12 m=43
